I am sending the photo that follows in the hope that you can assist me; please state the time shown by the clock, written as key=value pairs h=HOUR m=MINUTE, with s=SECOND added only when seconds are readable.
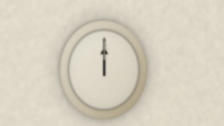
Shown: h=12 m=0
